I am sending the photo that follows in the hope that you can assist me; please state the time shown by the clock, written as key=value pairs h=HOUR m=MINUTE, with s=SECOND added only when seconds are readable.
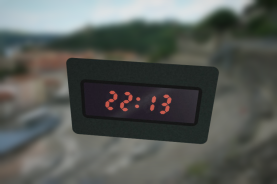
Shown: h=22 m=13
